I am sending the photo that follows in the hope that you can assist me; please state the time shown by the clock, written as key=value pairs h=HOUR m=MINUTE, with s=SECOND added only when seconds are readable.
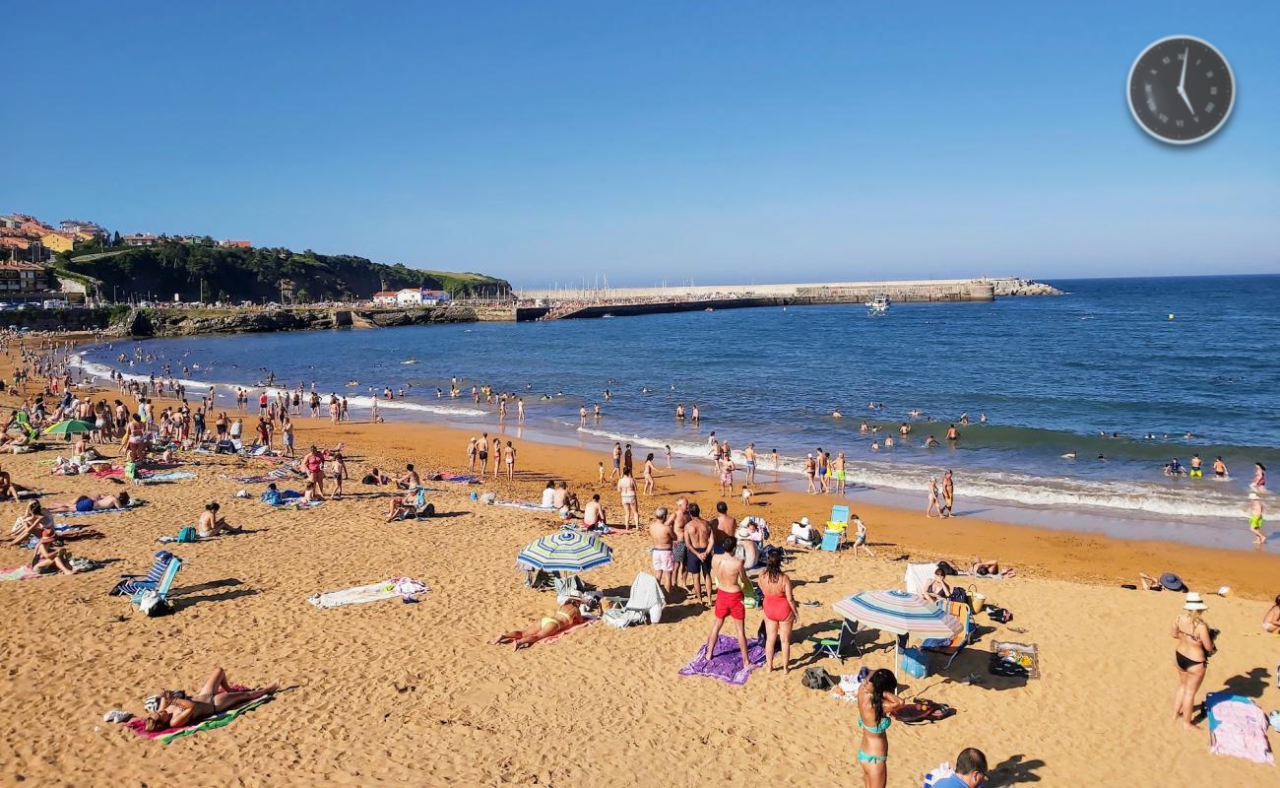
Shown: h=5 m=1
